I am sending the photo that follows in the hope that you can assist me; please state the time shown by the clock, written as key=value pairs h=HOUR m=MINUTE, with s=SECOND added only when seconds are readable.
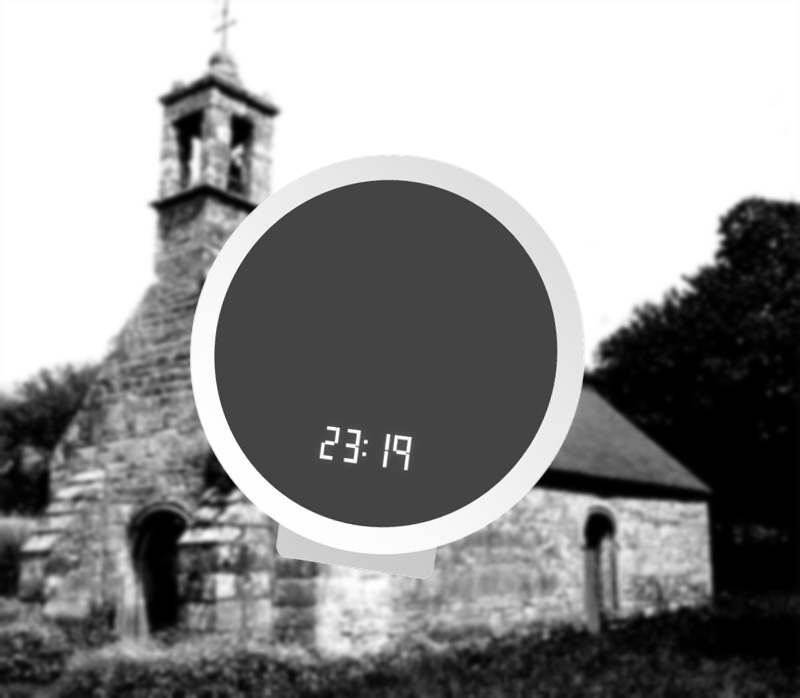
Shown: h=23 m=19
